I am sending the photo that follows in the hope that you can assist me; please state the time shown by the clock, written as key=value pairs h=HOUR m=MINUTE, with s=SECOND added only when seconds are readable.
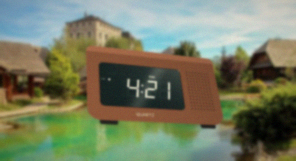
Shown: h=4 m=21
